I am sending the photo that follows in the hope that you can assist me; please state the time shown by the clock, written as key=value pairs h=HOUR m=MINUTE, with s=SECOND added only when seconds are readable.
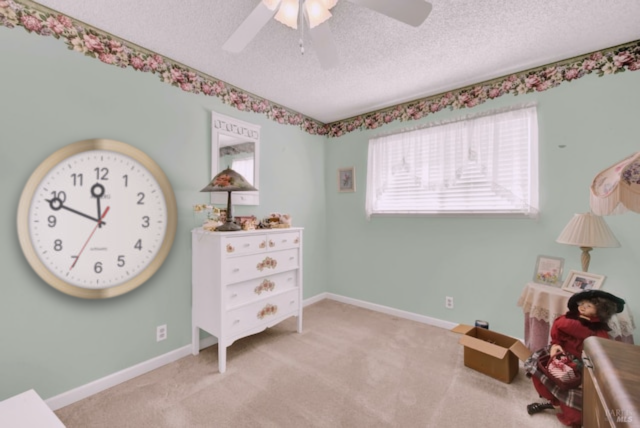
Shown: h=11 m=48 s=35
